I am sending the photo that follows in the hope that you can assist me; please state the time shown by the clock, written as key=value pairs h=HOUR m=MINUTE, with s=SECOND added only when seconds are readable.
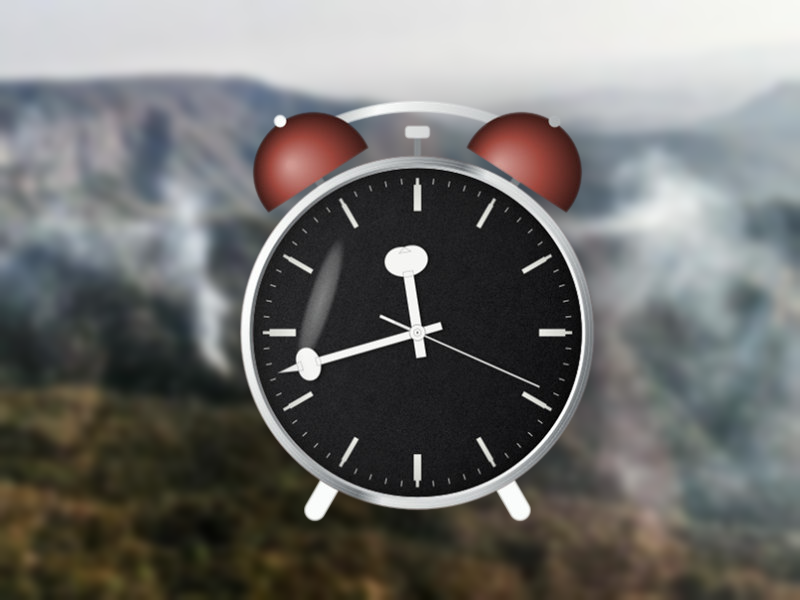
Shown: h=11 m=42 s=19
